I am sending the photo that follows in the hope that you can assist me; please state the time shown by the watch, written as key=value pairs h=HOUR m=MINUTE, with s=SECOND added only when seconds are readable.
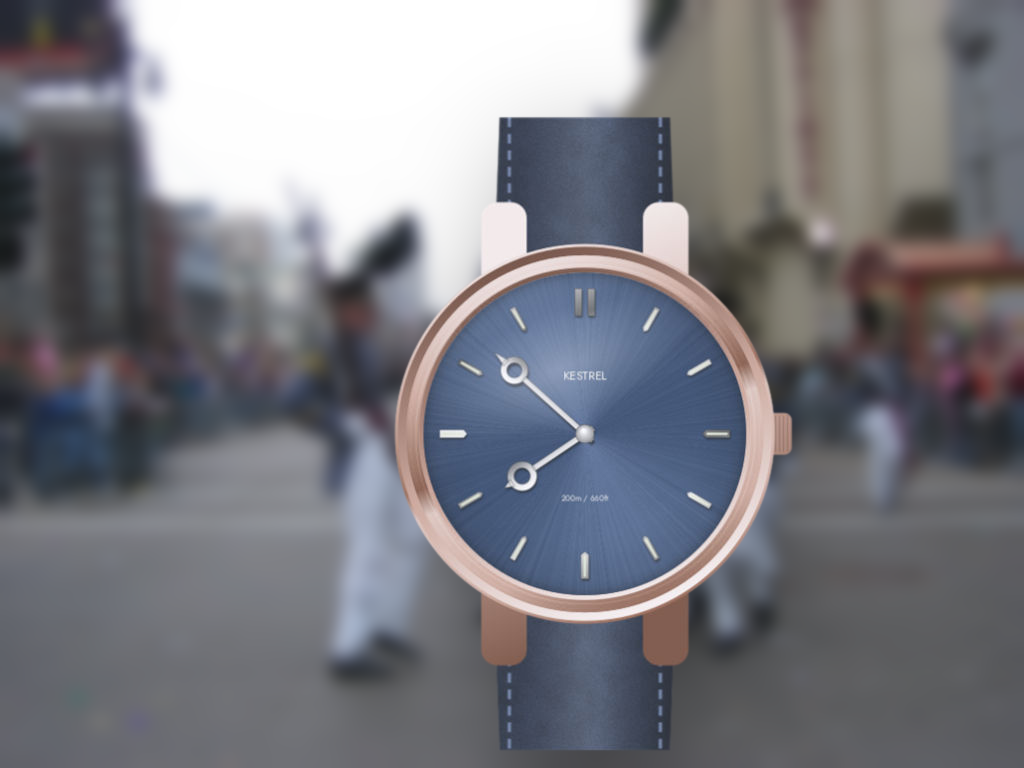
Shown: h=7 m=52
